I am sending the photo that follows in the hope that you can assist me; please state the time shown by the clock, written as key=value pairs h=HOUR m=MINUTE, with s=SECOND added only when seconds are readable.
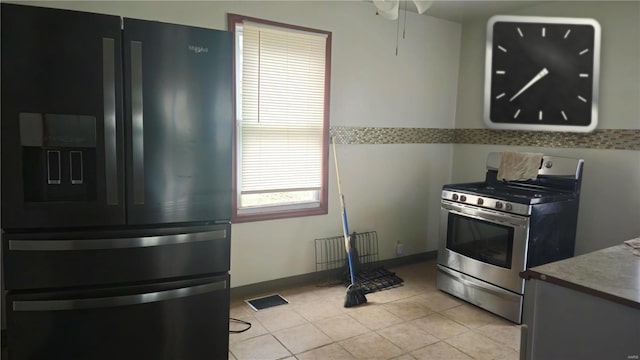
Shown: h=7 m=38
